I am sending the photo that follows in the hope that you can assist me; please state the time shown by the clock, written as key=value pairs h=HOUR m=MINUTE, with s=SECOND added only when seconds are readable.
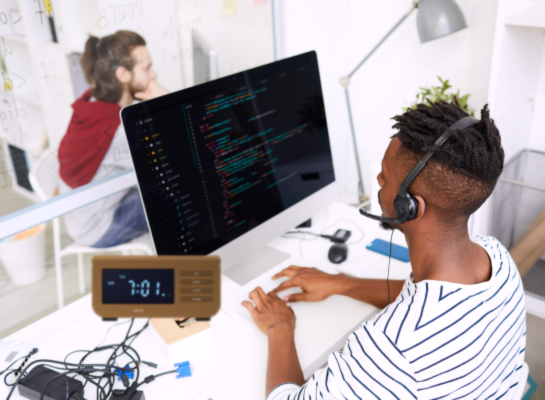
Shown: h=7 m=1
